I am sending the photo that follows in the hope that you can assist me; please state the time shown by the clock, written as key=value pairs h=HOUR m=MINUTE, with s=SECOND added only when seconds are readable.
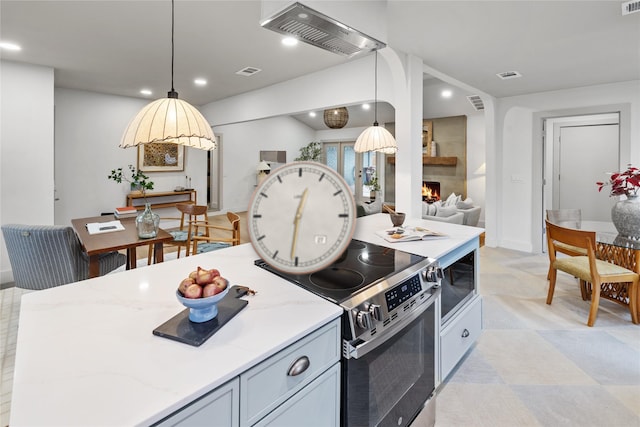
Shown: h=12 m=31
